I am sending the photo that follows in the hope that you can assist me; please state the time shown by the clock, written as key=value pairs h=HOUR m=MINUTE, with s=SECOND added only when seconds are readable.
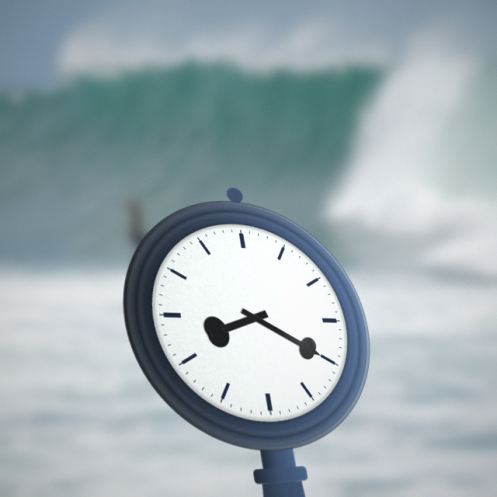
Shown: h=8 m=20
